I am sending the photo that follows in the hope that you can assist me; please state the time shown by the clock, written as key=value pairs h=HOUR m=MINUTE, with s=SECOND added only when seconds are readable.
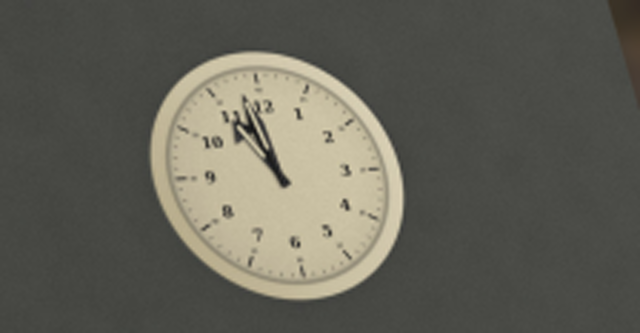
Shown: h=10 m=58
